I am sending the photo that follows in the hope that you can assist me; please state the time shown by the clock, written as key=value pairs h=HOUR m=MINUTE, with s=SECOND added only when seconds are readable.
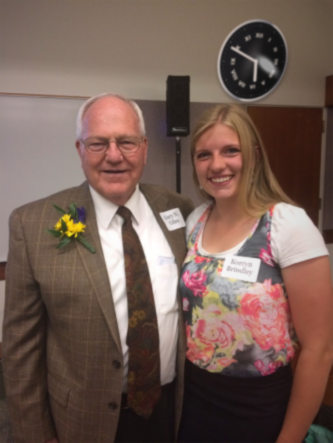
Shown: h=5 m=49
